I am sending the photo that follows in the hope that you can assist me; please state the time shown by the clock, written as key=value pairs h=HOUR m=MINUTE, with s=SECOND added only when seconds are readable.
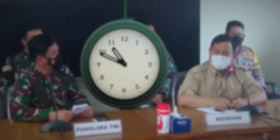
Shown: h=10 m=49
